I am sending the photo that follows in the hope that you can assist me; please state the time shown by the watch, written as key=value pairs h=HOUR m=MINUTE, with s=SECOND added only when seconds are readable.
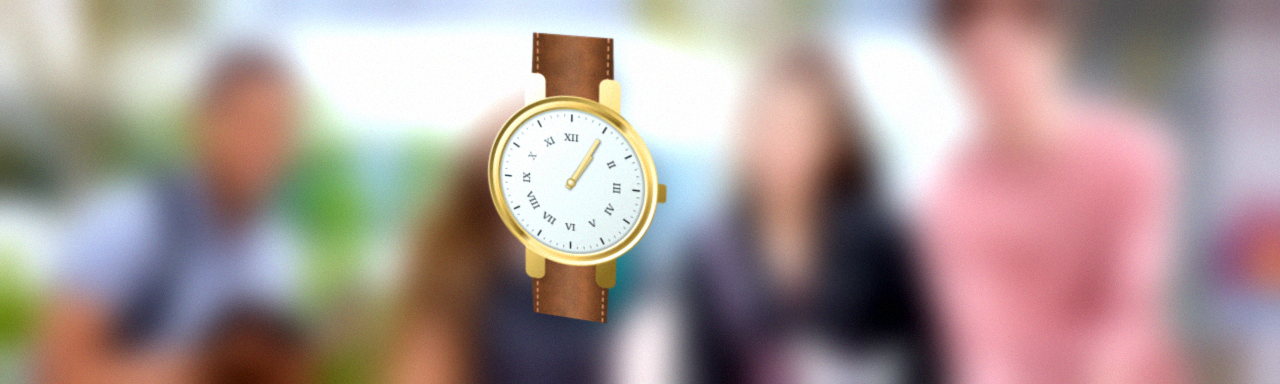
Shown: h=1 m=5
